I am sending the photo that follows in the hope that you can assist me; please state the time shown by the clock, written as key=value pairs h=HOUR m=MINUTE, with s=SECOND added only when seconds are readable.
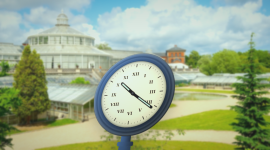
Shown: h=10 m=21
